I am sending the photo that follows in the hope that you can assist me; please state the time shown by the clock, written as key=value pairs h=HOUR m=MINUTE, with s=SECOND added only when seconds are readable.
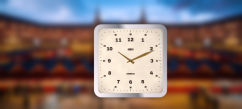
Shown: h=10 m=11
